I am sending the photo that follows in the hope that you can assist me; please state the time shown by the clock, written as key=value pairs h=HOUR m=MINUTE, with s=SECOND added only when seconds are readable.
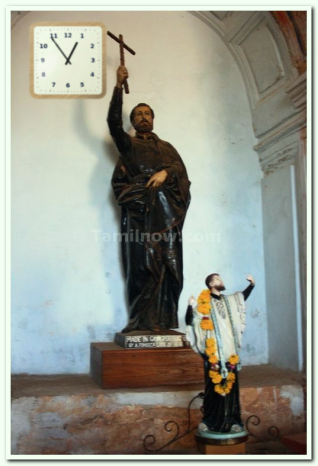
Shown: h=12 m=54
